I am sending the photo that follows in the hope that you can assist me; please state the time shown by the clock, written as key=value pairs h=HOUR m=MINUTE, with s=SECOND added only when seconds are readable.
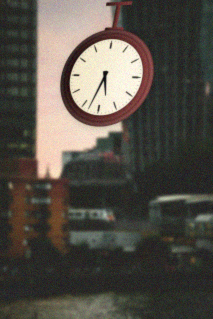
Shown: h=5 m=33
